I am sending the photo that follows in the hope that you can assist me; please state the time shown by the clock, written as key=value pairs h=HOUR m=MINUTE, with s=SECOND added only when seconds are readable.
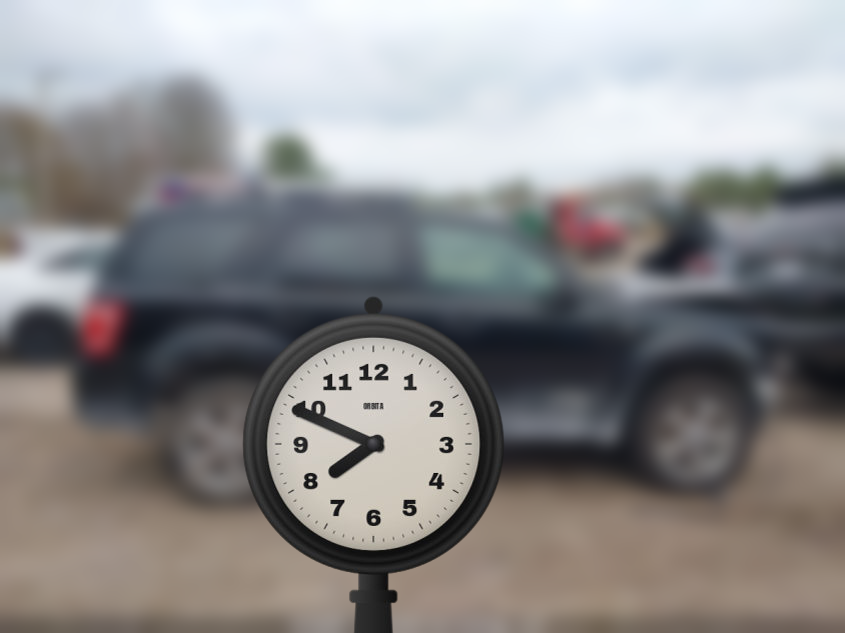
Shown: h=7 m=49
